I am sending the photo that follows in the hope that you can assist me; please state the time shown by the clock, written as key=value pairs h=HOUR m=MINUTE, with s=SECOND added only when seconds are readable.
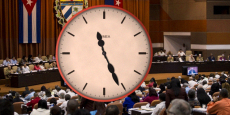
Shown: h=11 m=26
